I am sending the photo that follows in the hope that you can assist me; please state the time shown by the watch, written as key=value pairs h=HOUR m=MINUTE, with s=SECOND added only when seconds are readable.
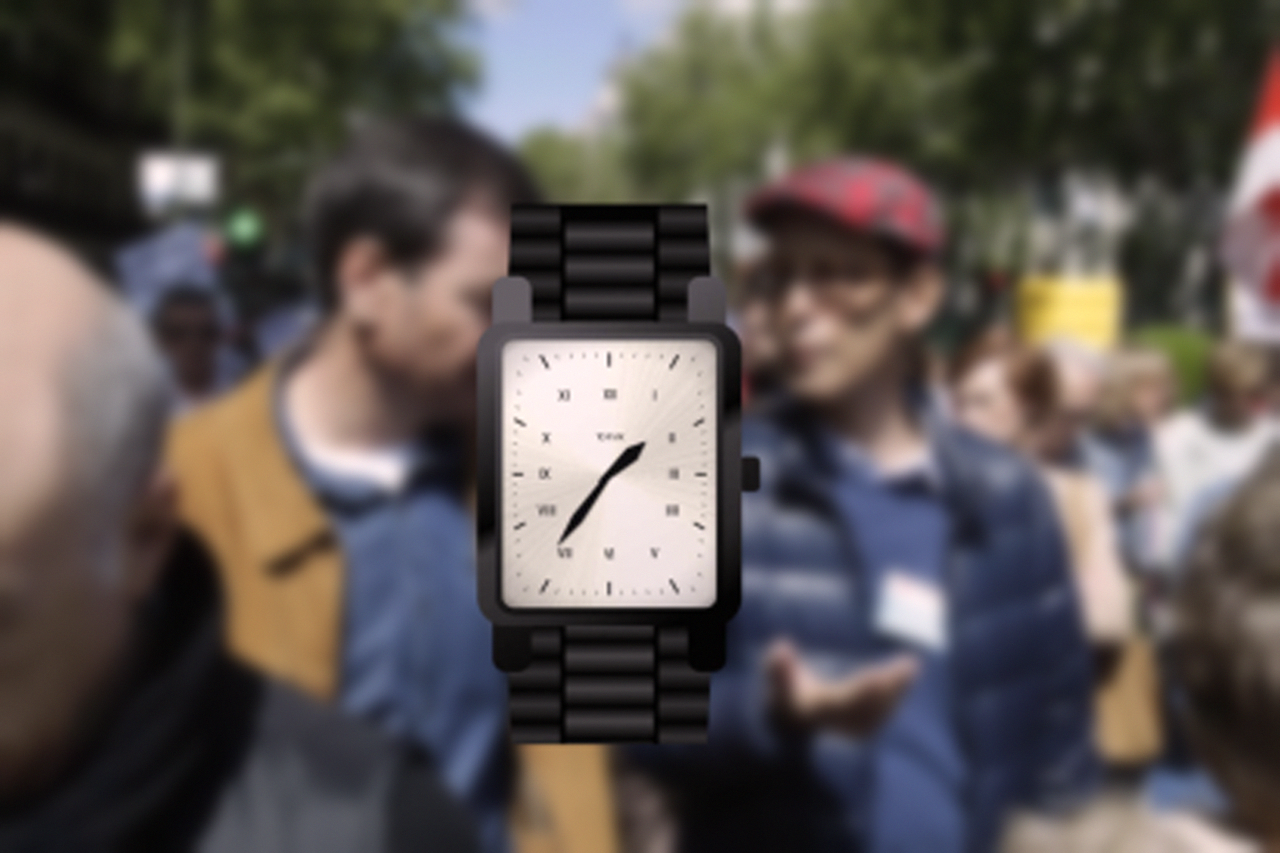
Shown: h=1 m=36
